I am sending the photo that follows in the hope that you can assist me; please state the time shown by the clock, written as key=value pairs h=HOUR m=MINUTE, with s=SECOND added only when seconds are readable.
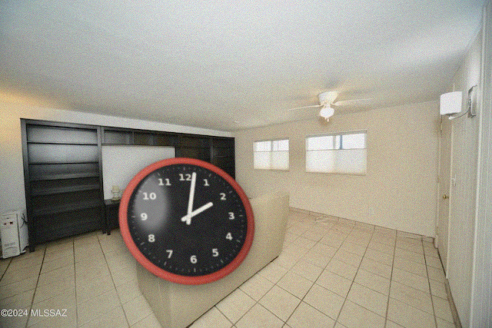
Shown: h=2 m=2
